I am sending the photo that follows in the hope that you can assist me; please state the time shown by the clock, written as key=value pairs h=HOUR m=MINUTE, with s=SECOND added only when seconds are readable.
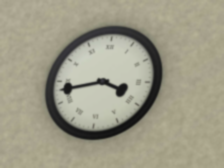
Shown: h=3 m=43
